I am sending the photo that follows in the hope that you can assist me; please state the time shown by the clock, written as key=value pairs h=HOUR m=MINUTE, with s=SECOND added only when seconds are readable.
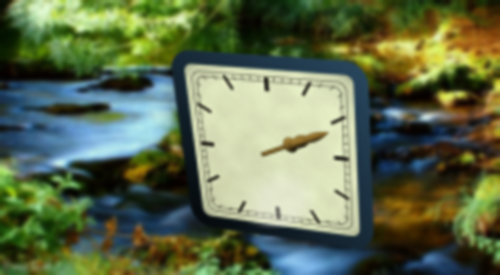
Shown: h=2 m=11
